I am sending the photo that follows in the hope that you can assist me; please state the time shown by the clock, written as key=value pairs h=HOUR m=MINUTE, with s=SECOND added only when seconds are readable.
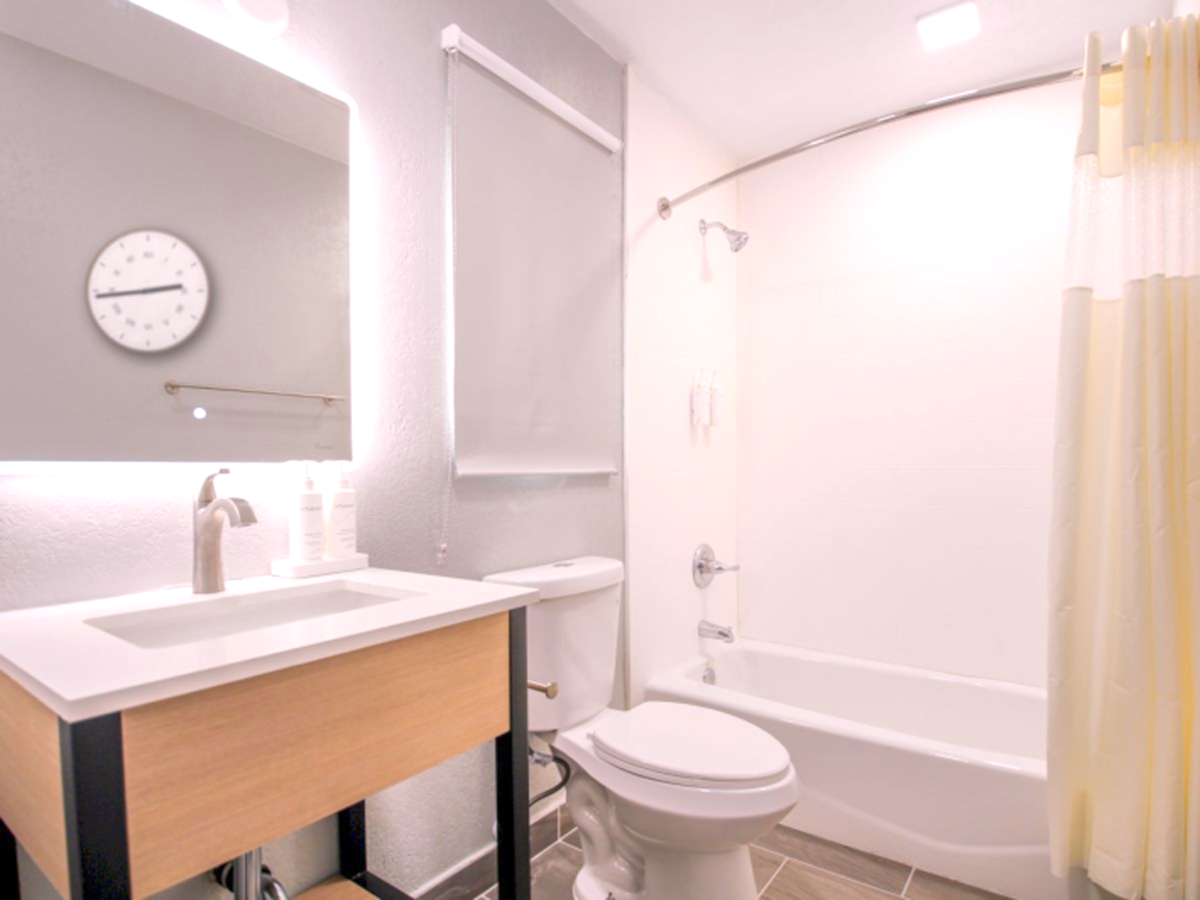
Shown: h=2 m=44
